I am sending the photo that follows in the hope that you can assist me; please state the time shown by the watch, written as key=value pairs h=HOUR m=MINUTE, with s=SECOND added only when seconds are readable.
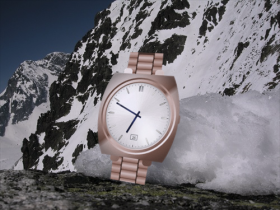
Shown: h=6 m=49
